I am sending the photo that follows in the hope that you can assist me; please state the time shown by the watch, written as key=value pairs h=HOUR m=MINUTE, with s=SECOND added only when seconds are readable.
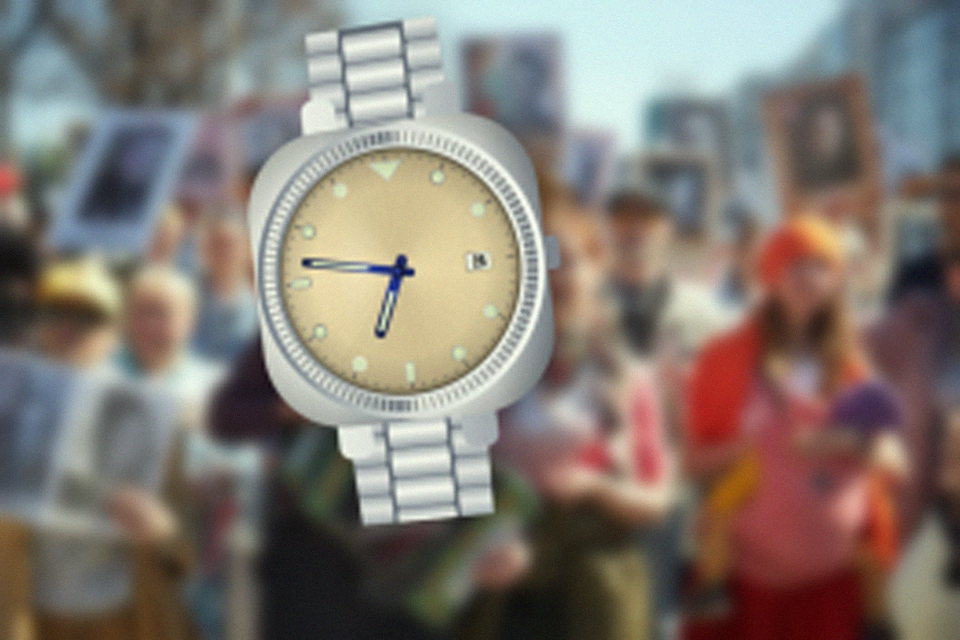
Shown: h=6 m=47
